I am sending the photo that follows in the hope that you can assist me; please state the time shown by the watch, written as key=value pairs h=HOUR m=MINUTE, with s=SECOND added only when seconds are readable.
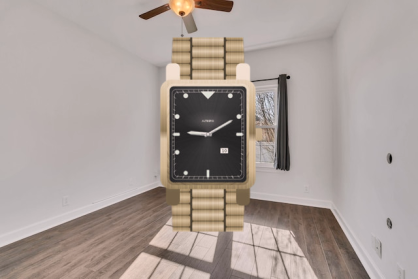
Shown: h=9 m=10
